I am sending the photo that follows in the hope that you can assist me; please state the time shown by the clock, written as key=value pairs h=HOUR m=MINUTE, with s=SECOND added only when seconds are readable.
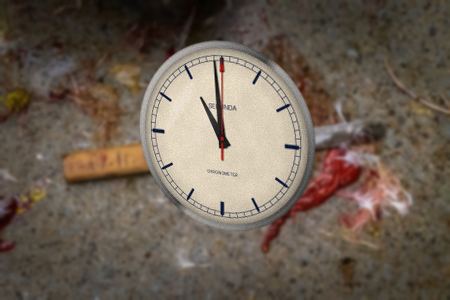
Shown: h=10 m=59 s=0
